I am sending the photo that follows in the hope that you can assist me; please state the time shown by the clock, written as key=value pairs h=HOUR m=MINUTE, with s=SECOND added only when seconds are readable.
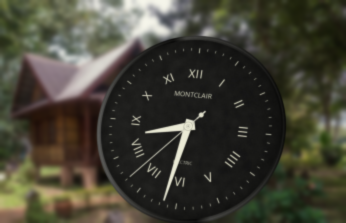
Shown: h=8 m=31 s=37
